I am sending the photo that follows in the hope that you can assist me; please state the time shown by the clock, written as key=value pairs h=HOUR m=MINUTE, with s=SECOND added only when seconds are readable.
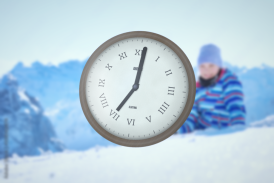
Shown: h=7 m=1
